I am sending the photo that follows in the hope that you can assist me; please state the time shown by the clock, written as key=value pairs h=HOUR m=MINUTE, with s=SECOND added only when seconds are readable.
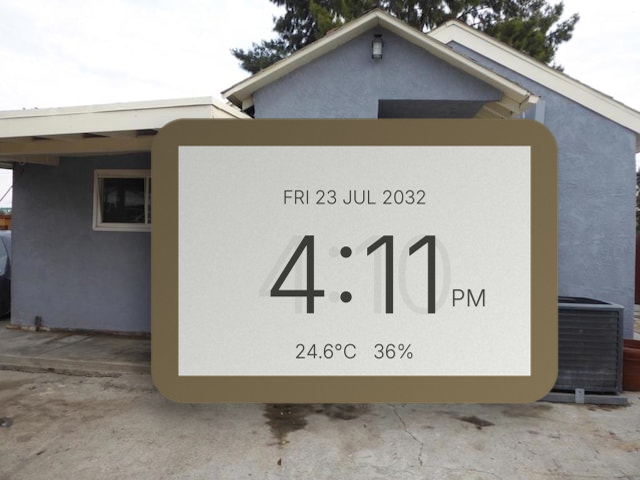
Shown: h=4 m=11
